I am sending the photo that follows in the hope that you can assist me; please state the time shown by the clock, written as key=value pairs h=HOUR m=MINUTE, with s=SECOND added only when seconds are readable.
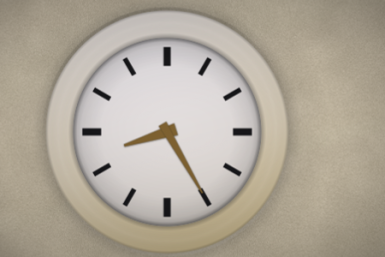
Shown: h=8 m=25
